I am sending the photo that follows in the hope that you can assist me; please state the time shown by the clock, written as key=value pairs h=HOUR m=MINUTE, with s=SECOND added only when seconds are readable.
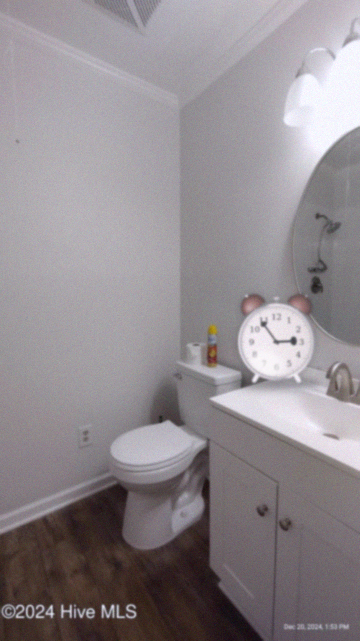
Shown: h=2 m=54
